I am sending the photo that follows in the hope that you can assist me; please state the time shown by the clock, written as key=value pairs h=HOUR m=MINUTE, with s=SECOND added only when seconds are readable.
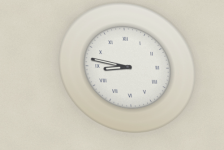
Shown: h=8 m=47
